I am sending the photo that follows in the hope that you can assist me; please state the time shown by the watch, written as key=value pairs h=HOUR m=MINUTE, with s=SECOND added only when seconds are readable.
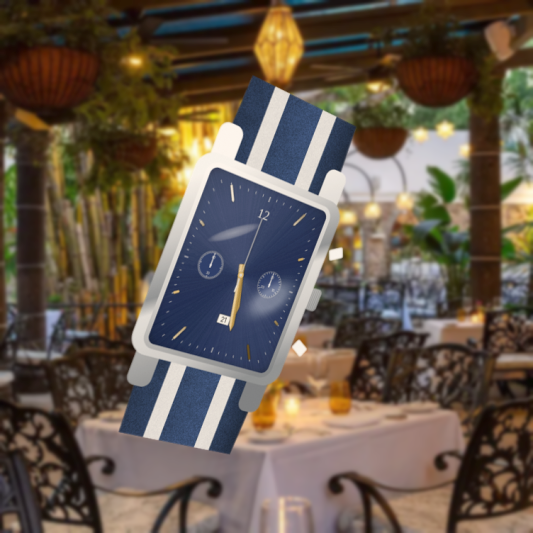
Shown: h=5 m=28
